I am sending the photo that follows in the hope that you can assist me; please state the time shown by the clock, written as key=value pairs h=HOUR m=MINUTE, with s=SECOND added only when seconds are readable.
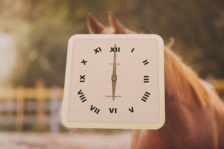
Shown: h=6 m=0
